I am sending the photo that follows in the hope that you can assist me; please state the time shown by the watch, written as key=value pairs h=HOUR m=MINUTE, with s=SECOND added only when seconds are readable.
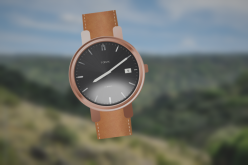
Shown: h=8 m=10
